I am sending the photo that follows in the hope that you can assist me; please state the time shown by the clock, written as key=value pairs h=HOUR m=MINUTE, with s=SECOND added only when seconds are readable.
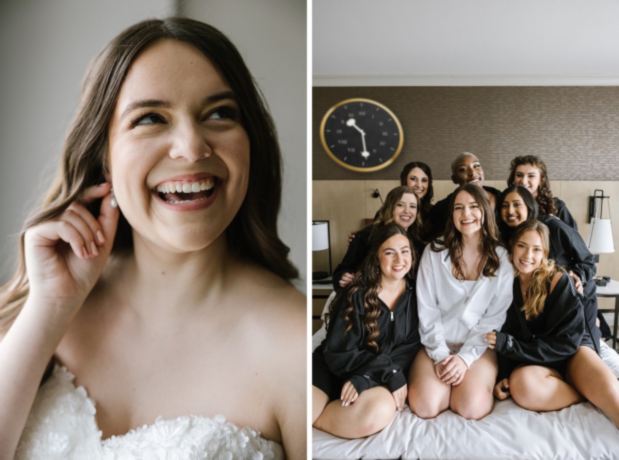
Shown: h=10 m=29
